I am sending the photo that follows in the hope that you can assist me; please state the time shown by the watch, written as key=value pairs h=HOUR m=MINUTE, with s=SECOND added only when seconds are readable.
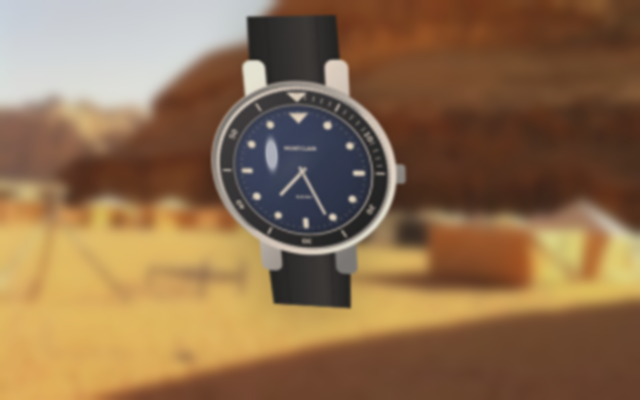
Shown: h=7 m=26
